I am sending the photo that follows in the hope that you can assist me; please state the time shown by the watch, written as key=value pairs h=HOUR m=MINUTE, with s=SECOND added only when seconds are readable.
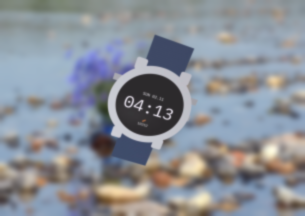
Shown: h=4 m=13
